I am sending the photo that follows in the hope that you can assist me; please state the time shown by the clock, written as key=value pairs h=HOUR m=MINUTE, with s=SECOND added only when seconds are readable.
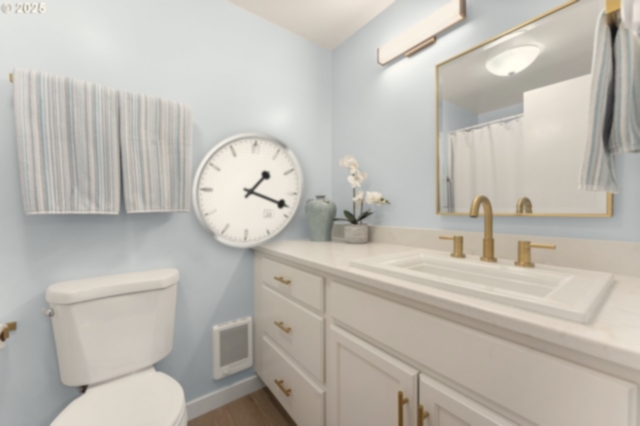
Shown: h=1 m=18
